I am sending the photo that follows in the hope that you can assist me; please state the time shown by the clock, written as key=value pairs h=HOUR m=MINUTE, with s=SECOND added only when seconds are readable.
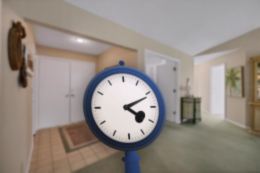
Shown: h=4 m=11
